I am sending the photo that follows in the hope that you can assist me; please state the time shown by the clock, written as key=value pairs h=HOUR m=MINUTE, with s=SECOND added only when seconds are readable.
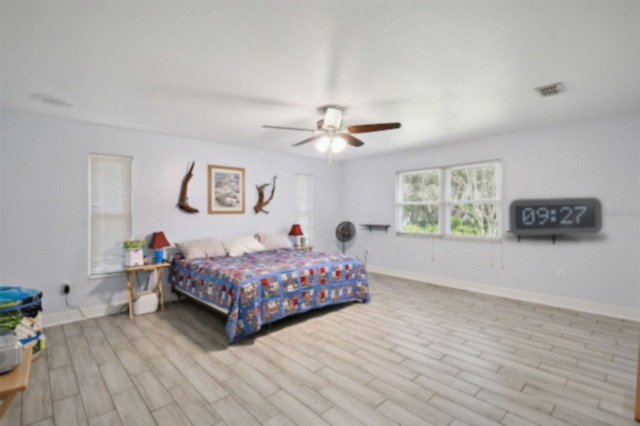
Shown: h=9 m=27
